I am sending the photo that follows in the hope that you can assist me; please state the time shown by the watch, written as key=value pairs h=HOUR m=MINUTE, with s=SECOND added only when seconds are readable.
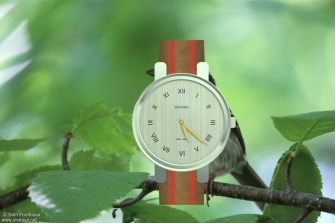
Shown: h=5 m=22
